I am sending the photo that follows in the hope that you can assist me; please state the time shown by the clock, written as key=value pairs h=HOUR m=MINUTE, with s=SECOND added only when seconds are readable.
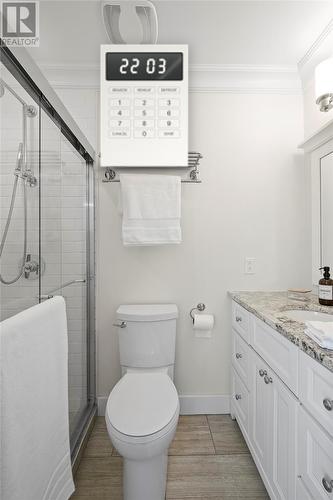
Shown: h=22 m=3
